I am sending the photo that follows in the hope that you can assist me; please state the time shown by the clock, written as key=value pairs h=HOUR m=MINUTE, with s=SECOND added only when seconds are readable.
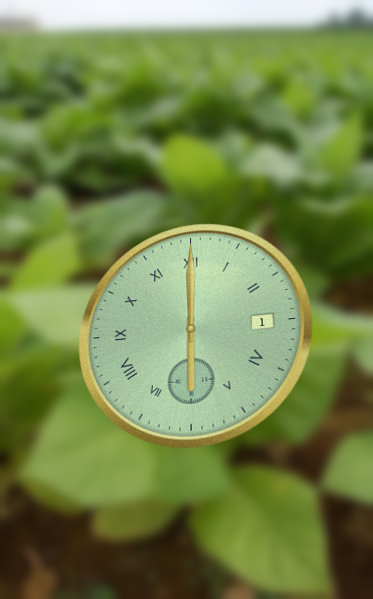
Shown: h=6 m=0
